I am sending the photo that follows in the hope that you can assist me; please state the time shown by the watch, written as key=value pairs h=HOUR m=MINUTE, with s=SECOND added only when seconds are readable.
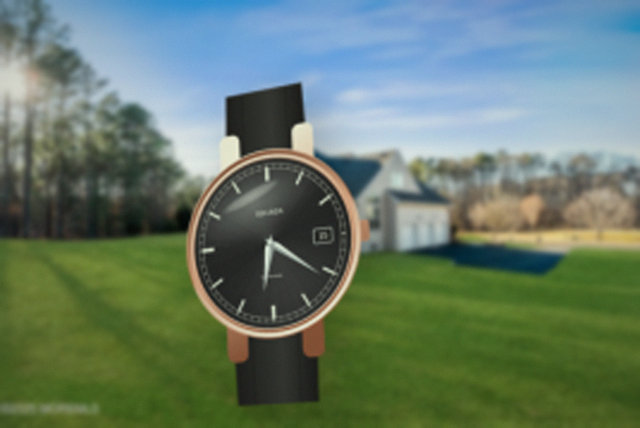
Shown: h=6 m=21
